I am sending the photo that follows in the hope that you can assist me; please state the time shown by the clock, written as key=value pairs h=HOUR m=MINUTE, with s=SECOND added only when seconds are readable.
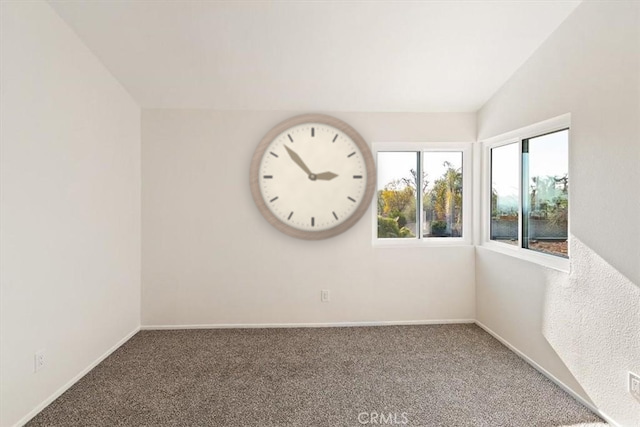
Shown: h=2 m=53
